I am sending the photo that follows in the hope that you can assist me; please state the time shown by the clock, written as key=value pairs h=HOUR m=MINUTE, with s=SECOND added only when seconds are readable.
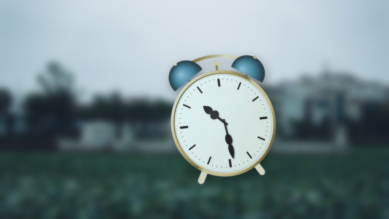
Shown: h=10 m=29
